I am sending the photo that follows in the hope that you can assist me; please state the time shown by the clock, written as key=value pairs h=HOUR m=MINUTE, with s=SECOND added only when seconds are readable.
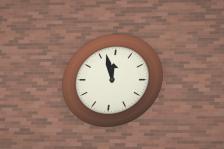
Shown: h=11 m=57
